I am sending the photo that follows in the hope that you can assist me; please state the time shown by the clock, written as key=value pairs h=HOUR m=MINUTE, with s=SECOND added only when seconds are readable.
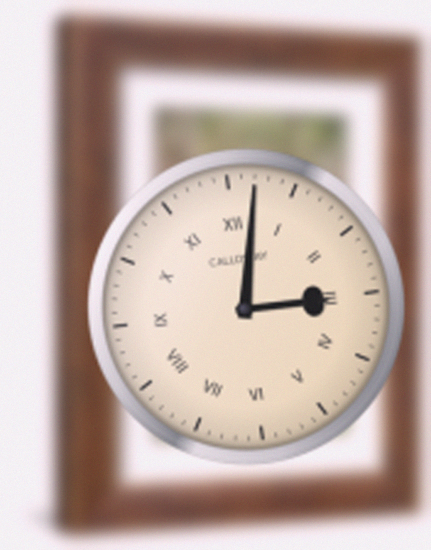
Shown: h=3 m=2
